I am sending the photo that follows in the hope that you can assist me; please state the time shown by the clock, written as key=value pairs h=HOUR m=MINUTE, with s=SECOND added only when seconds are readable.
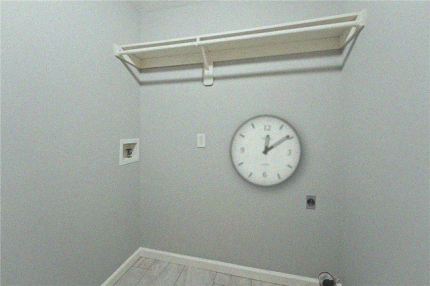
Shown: h=12 m=9
